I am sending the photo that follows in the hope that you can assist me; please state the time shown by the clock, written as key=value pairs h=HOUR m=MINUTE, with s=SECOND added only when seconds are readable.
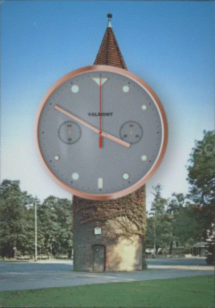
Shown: h=3 m=50
